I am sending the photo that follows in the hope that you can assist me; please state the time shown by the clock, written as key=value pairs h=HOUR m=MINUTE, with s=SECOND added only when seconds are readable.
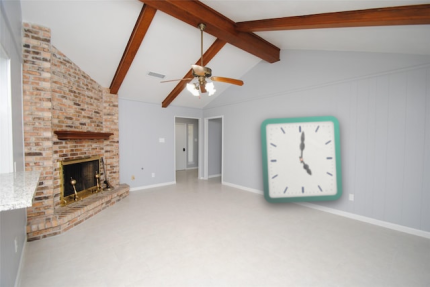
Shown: h=5 m=1
